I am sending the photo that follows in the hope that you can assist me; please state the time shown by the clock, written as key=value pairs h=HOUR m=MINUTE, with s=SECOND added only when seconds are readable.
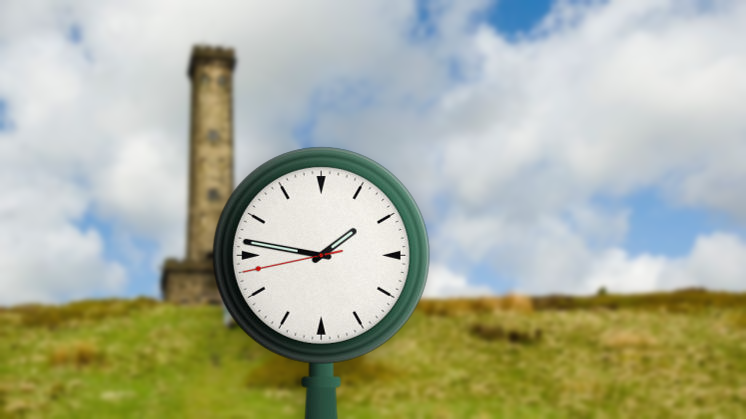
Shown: h=1 m=46 s=43
